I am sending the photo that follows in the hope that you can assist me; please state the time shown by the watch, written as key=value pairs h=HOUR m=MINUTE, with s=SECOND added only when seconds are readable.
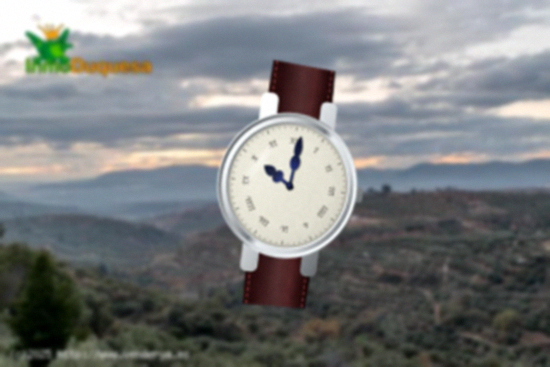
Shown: h=10 m=1
